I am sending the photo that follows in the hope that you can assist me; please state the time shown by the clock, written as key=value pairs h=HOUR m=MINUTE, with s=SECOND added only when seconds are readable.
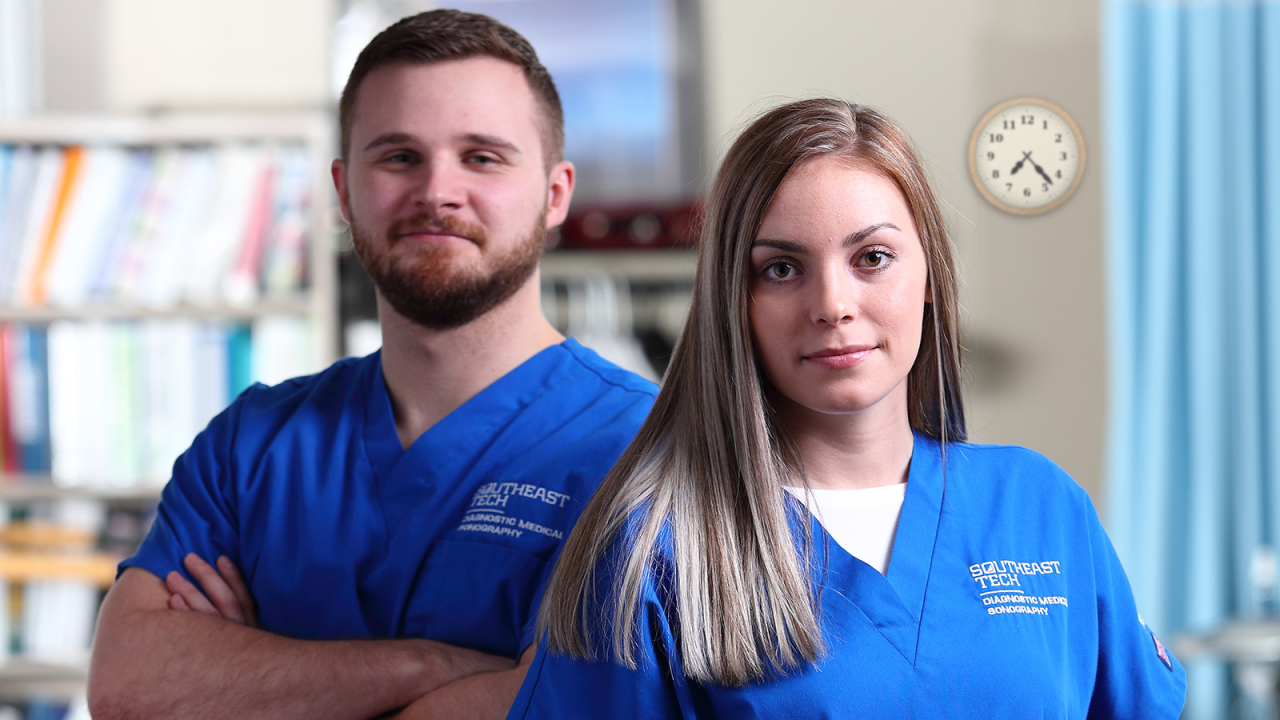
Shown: h=7 m=23
